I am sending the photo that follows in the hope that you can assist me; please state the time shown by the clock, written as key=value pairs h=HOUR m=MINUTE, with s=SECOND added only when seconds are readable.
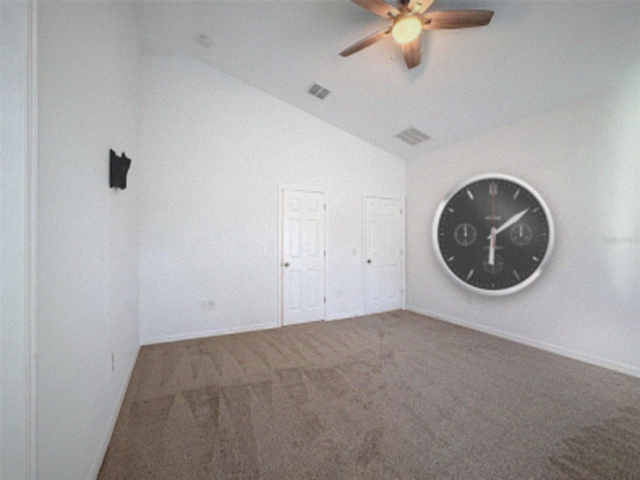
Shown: h=6 m=9
